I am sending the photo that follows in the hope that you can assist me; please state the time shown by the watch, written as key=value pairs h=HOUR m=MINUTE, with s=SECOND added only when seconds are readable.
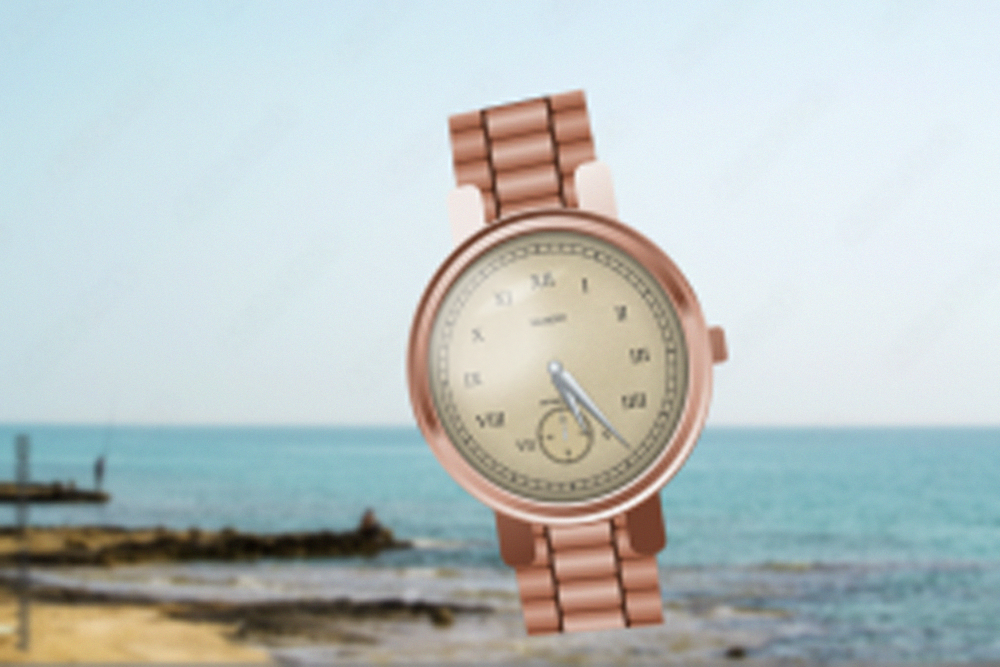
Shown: h=5 m=24
